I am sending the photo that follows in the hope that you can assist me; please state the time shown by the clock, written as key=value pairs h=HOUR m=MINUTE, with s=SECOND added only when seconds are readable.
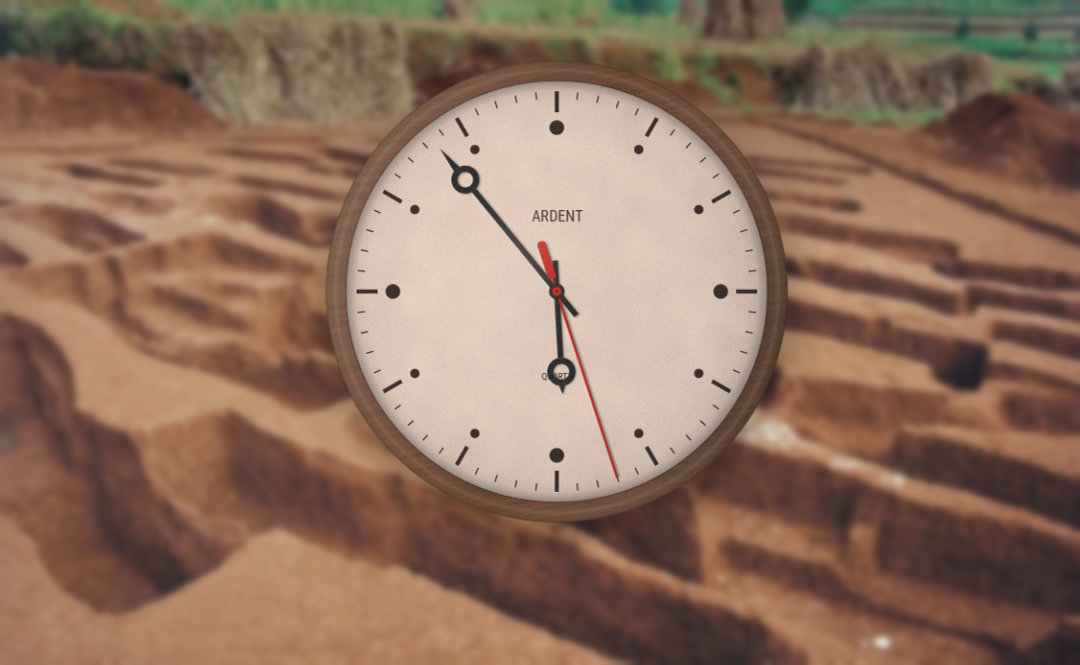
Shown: h=5 m=53 s=27
